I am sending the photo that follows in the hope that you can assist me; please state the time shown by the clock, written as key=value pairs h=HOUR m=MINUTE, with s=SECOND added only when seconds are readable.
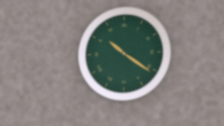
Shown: h=10 m=21
